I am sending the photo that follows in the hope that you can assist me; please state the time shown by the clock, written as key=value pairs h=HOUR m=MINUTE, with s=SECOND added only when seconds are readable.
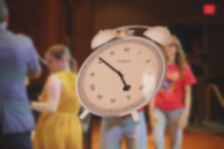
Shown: h=4 m=51
